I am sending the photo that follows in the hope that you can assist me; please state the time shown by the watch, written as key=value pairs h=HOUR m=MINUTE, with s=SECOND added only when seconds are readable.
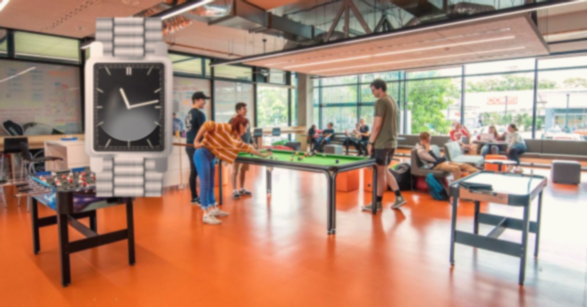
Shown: h=11 m=13
